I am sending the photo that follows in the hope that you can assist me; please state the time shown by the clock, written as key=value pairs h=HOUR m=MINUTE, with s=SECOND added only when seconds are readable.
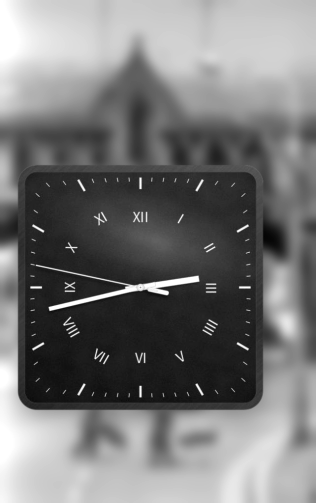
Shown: h=2 m=42 s=47
